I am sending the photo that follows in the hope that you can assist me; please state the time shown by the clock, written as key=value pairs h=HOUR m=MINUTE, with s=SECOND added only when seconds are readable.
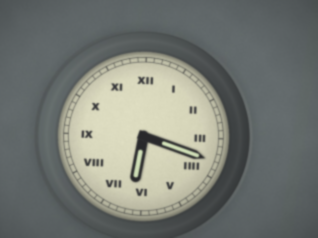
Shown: h=6 m=18
